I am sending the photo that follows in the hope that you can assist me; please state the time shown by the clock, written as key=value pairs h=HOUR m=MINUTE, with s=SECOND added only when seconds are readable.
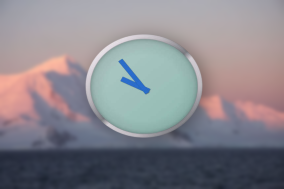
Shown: h=9 m=54
